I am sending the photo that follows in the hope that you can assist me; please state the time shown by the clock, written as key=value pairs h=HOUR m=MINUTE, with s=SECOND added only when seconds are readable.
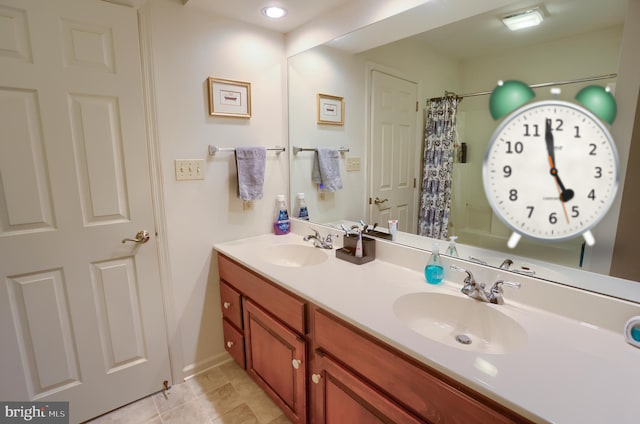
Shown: h=4 m=58 s=27
